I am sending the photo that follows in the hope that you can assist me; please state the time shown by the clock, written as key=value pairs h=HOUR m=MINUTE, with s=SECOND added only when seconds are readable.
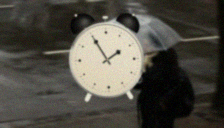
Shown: h=1 m=55
